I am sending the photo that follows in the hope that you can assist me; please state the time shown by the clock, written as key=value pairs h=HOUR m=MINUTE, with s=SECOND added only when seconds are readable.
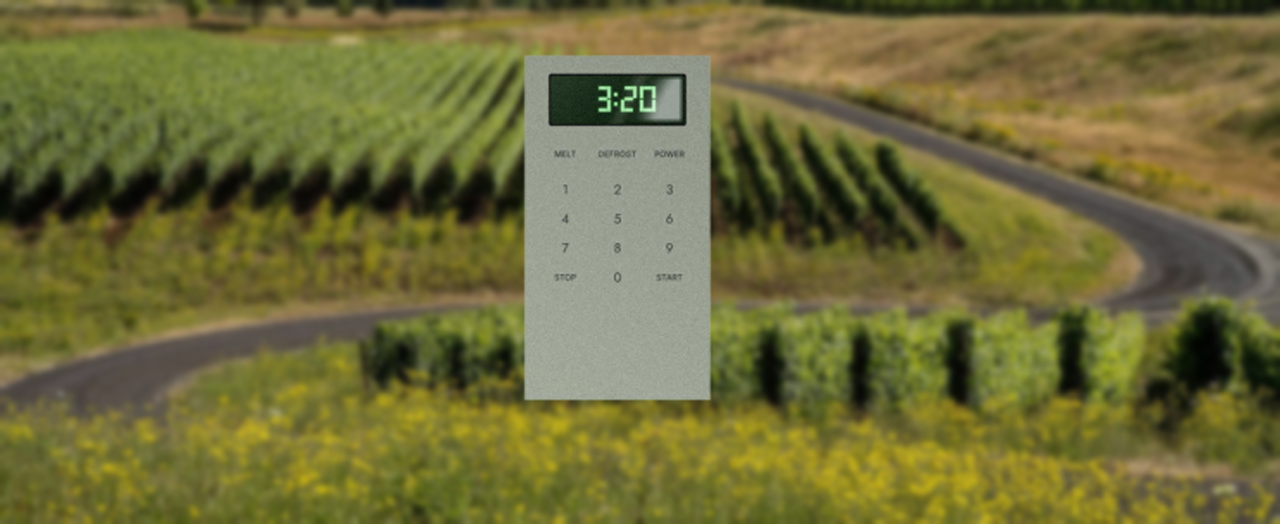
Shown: h=3 m=20
